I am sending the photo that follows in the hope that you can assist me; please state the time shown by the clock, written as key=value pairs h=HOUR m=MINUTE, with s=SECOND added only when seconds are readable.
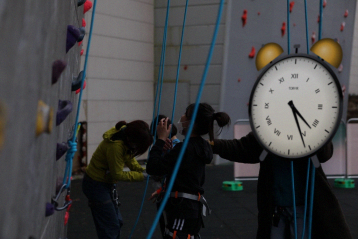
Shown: h=4 m=26
